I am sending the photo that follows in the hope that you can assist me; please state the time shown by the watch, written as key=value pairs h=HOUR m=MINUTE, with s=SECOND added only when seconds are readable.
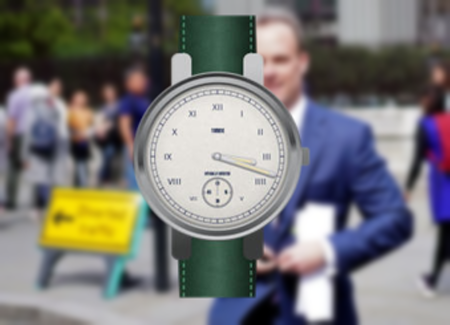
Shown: h=3 m=18
